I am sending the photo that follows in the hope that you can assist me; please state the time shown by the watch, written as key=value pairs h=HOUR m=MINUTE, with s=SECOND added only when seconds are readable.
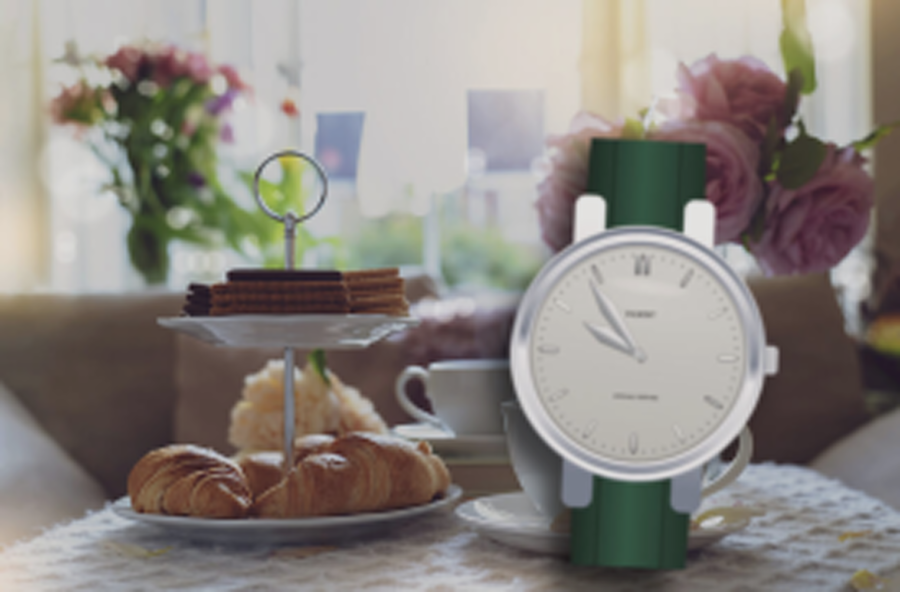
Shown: h=9 m=54
